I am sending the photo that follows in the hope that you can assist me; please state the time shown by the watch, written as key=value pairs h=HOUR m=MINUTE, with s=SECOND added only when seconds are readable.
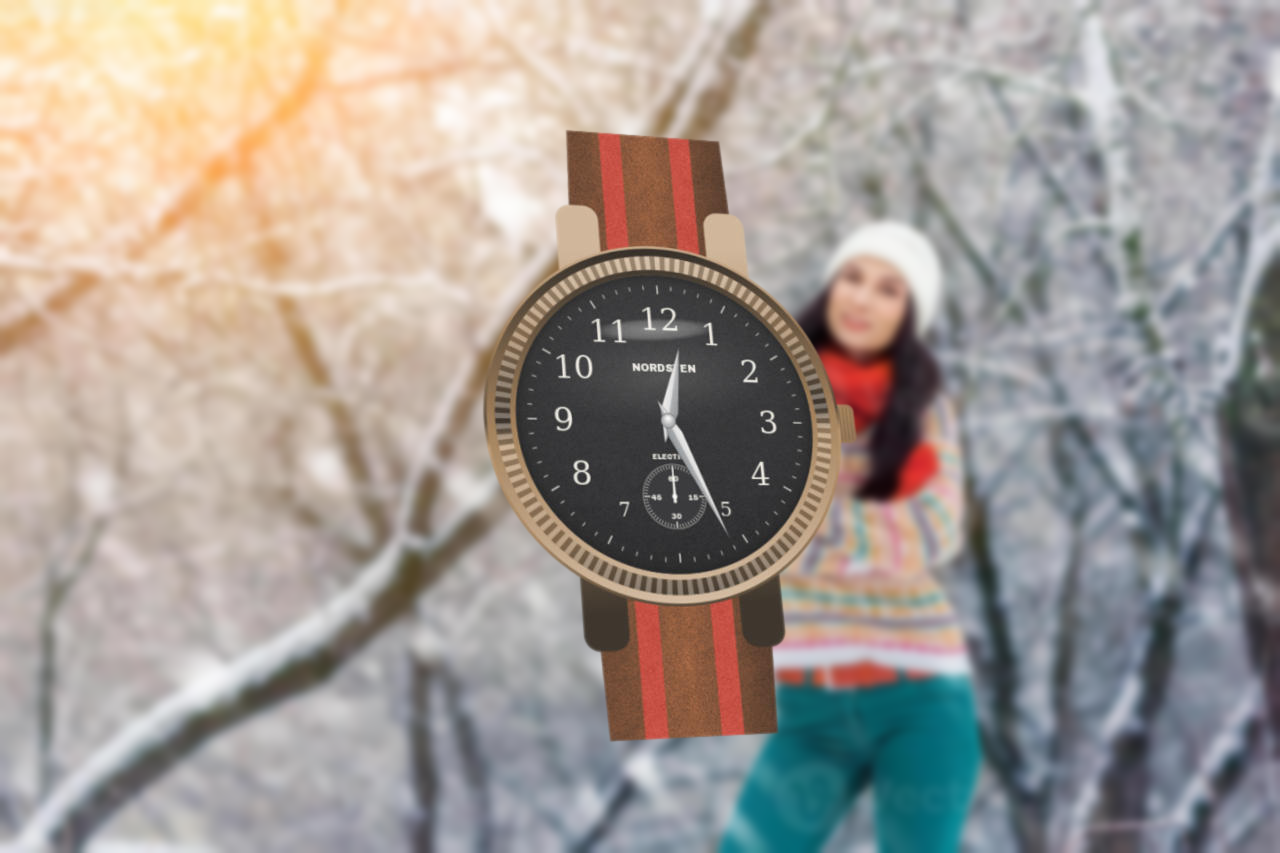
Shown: h=12 m=26
